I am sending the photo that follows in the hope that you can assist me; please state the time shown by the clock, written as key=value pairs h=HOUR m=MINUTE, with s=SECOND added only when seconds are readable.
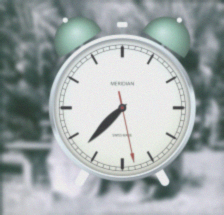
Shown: h=7 m=37 s=28
